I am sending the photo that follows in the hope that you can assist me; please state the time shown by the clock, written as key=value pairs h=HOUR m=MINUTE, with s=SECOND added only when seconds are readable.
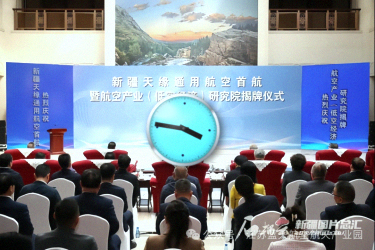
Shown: h=3 m=46
